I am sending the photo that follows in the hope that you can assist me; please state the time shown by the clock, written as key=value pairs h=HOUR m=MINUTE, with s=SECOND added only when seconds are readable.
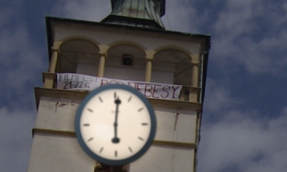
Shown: h=6 m=1
